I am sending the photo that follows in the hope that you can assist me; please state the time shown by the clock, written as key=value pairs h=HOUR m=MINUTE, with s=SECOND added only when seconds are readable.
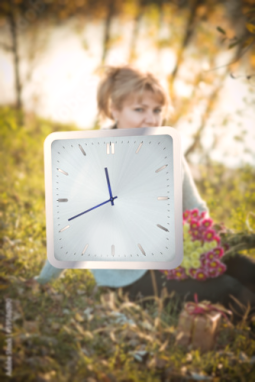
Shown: h=11 m=41
